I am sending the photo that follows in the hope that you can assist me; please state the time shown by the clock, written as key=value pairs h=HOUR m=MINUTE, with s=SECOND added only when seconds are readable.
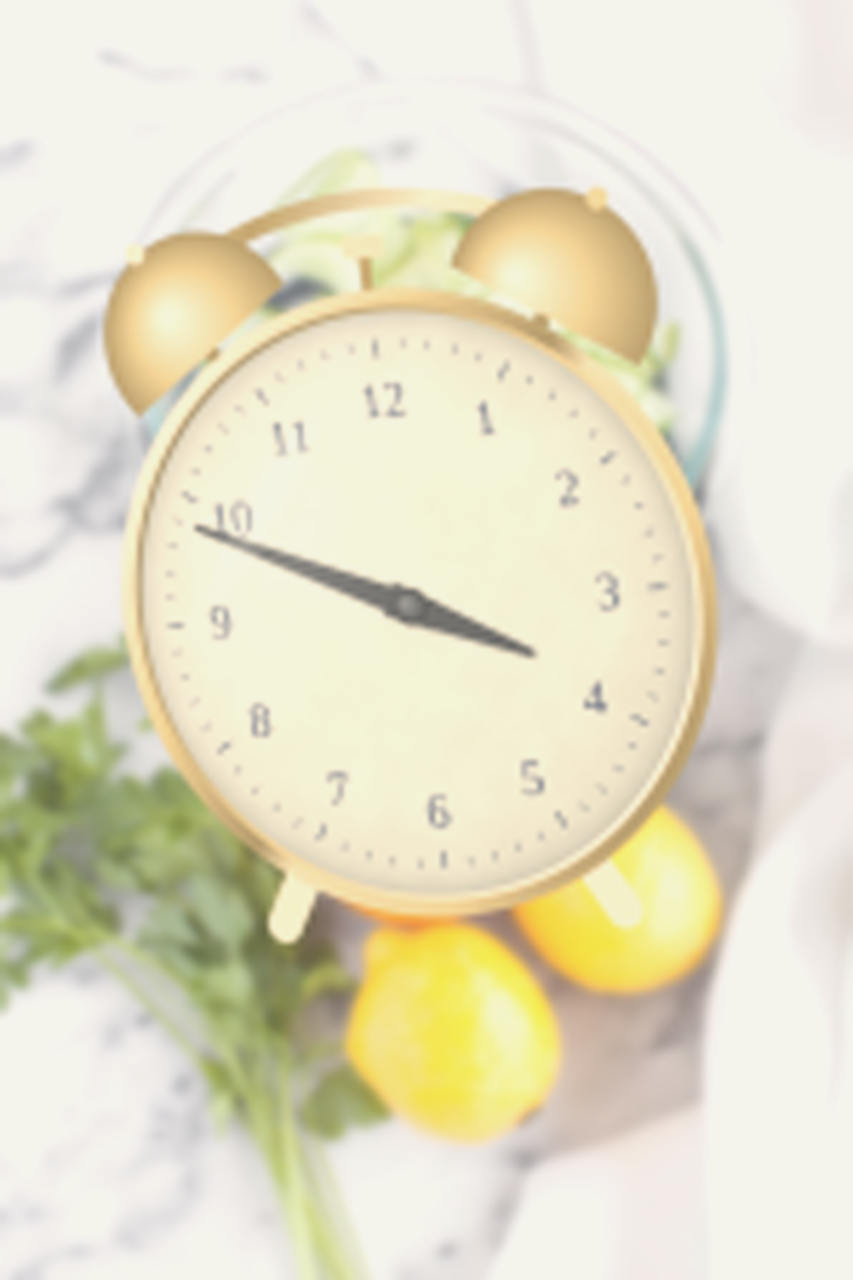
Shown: h=3 m=49
